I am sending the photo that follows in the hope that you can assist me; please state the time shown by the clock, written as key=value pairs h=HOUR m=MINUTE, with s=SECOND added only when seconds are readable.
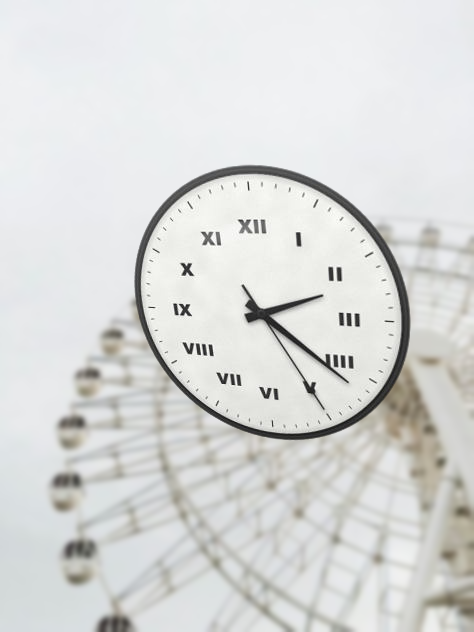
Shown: h=2 m=21 s=25
